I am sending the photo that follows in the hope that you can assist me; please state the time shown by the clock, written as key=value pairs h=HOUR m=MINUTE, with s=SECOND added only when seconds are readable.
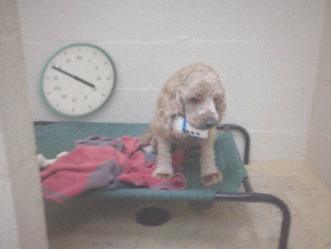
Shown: h=3 m=49
